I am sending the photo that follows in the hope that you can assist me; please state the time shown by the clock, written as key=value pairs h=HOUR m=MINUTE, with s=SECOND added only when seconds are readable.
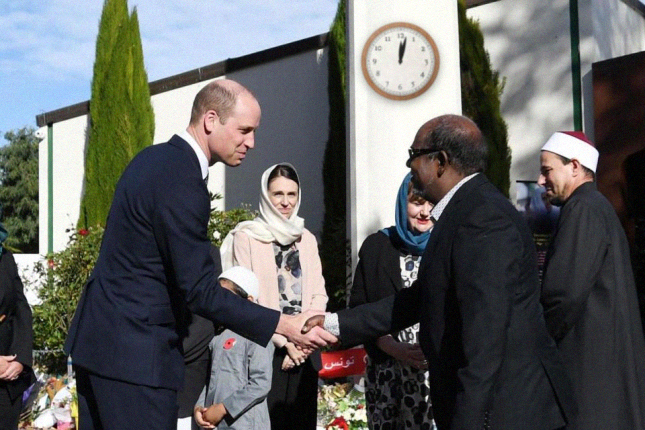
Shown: h=12 m=2
